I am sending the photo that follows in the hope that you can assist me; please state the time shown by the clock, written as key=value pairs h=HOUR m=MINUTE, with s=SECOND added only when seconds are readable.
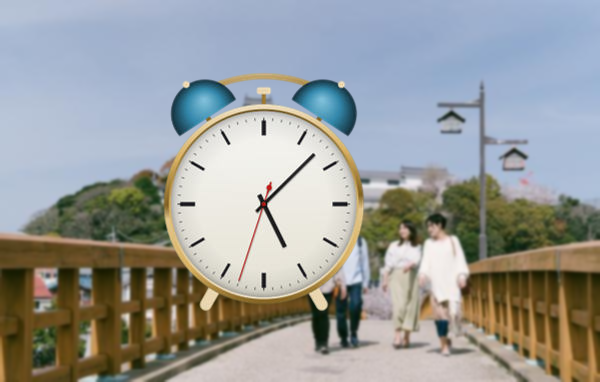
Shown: h=5 m=7 s=33
